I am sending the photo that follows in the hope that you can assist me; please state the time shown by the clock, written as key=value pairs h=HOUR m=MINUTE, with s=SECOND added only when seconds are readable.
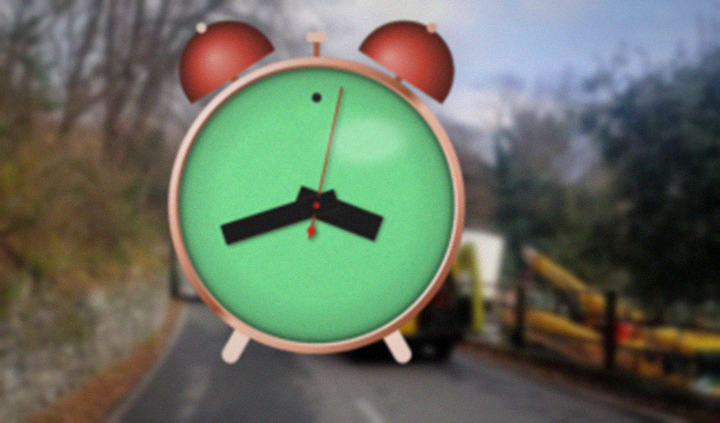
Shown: h=3 m=42 s=2
